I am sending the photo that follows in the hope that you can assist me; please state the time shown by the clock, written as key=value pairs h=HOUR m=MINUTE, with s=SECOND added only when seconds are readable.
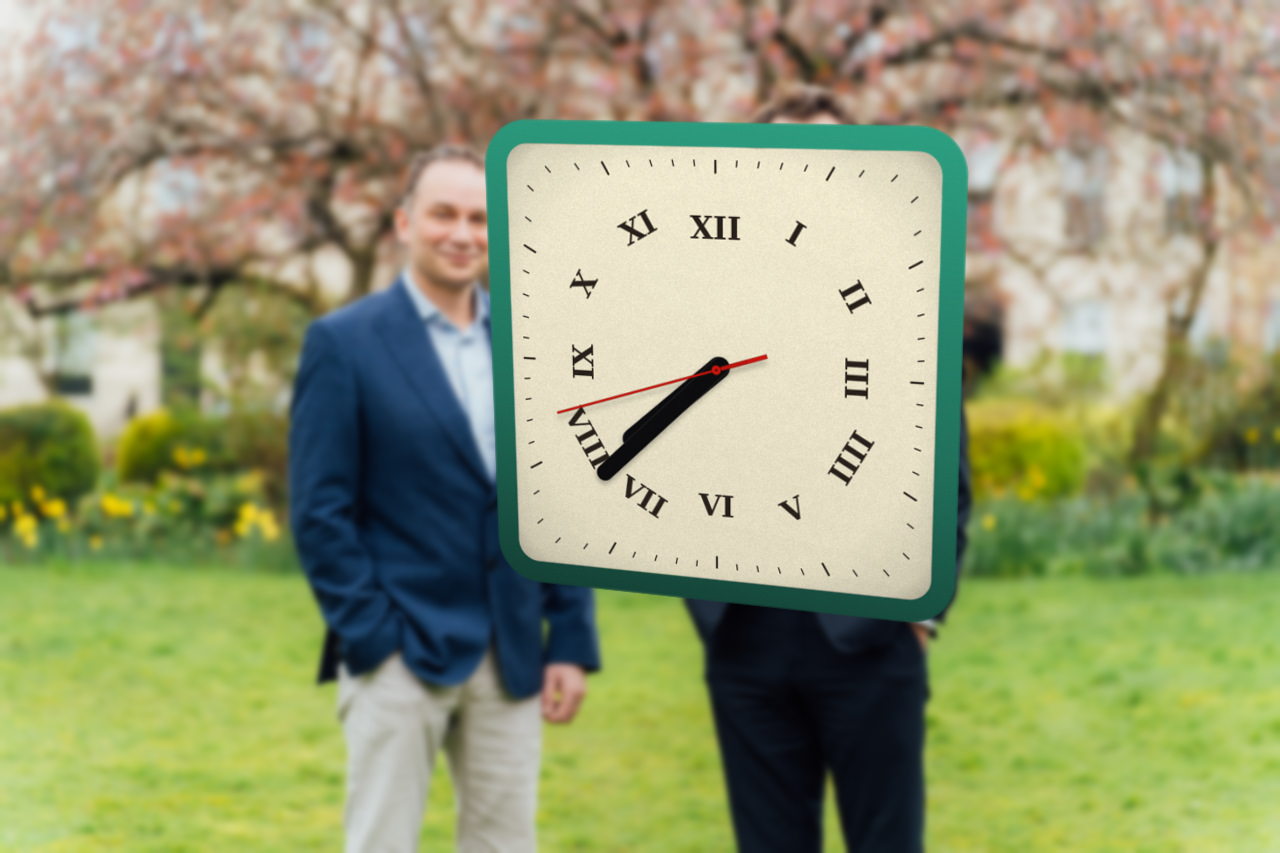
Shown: h=7 m=37 s=42
